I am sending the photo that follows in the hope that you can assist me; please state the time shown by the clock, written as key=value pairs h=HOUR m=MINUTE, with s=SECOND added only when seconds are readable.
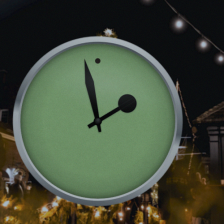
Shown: h=1 m=58
